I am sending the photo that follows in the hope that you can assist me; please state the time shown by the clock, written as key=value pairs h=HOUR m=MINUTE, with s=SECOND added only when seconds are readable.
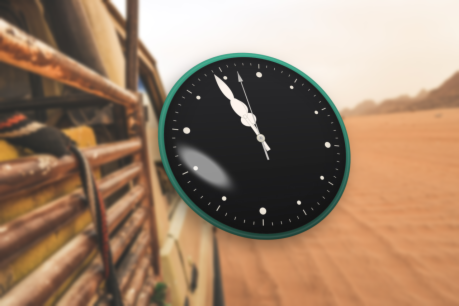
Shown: h=10 m=53 s=57
